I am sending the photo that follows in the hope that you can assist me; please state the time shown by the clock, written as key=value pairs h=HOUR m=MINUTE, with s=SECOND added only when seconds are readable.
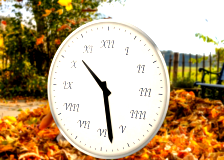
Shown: h=10 m=28
